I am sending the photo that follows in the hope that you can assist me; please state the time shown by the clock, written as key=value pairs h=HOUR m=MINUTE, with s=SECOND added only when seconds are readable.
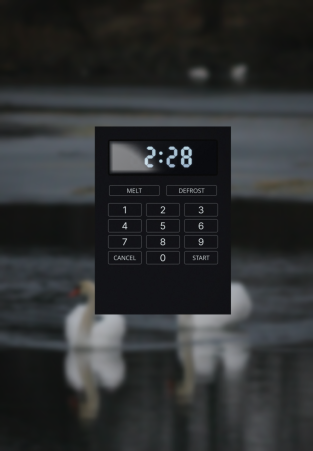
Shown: h=2 m=28
